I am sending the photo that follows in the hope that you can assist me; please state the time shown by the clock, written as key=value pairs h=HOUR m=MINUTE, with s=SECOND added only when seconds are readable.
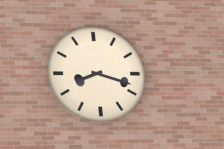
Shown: h=8 m=18
